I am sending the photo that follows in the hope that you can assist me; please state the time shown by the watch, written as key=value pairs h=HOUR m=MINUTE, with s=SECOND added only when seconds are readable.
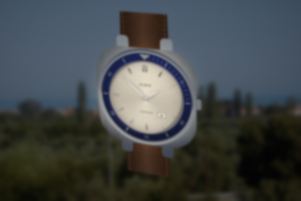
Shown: h=1 m=52
